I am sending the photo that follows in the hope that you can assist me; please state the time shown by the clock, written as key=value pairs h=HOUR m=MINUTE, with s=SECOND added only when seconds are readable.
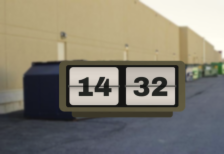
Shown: h=14 m=32
